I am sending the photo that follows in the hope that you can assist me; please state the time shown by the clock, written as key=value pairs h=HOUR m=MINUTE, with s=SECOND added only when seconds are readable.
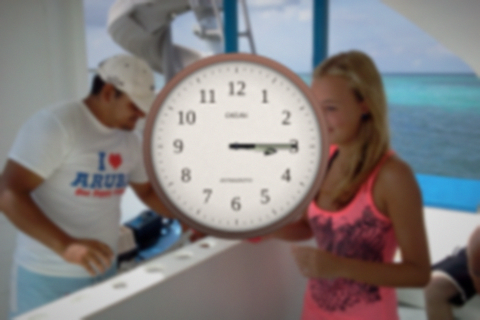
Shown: h=3 m=15
